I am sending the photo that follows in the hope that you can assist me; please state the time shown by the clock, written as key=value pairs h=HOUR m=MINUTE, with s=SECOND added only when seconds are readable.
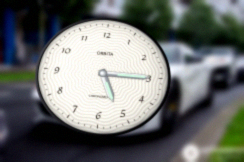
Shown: h=5 m=15
